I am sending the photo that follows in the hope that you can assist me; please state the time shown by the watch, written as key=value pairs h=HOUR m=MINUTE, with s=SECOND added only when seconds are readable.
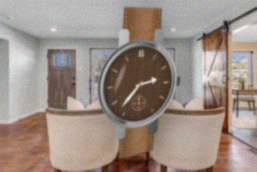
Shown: h=2 m=37
